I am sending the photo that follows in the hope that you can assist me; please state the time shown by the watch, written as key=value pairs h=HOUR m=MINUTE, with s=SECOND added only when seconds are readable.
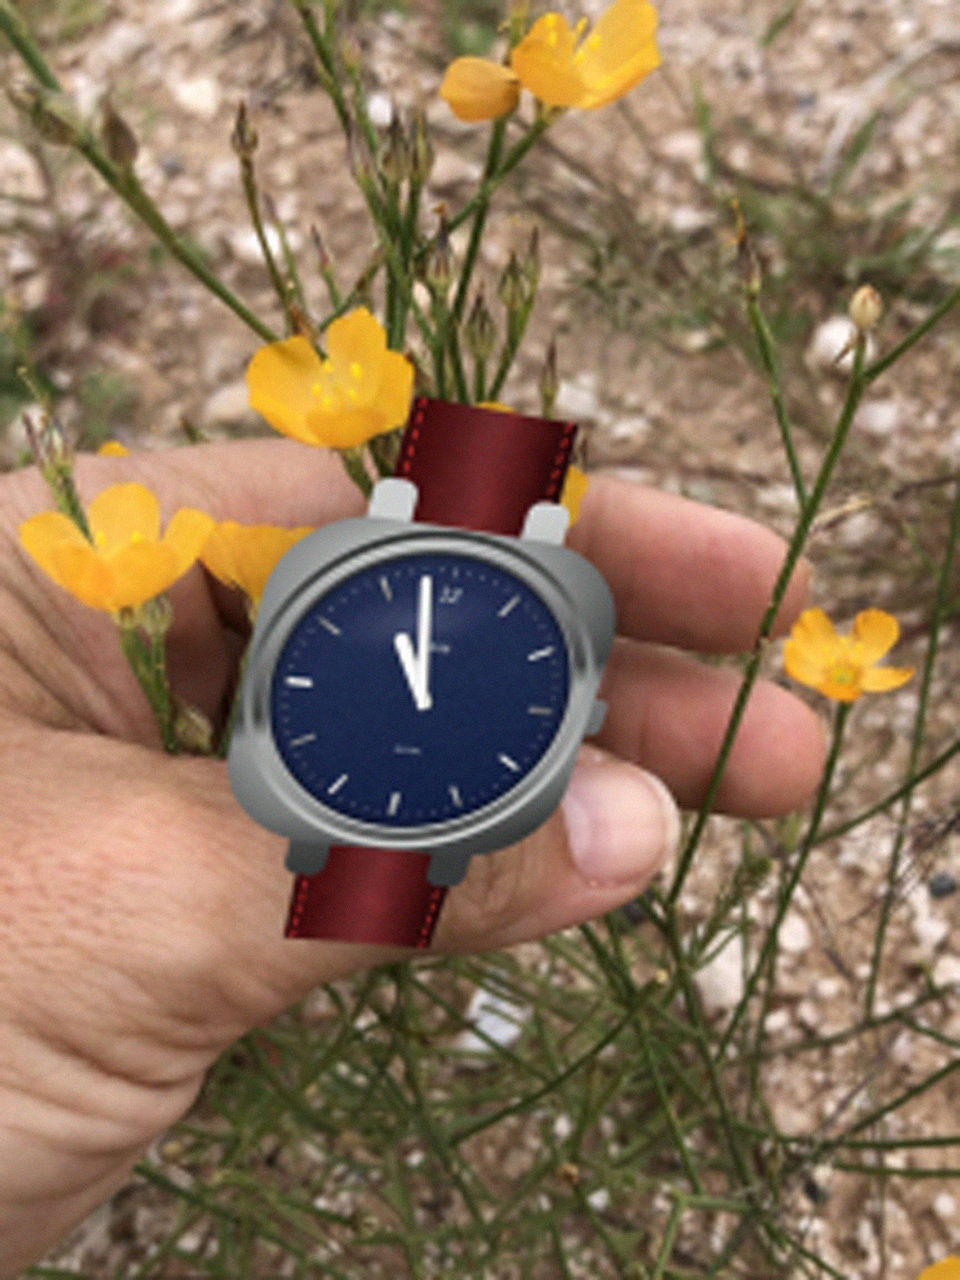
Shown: h=10 m=58
